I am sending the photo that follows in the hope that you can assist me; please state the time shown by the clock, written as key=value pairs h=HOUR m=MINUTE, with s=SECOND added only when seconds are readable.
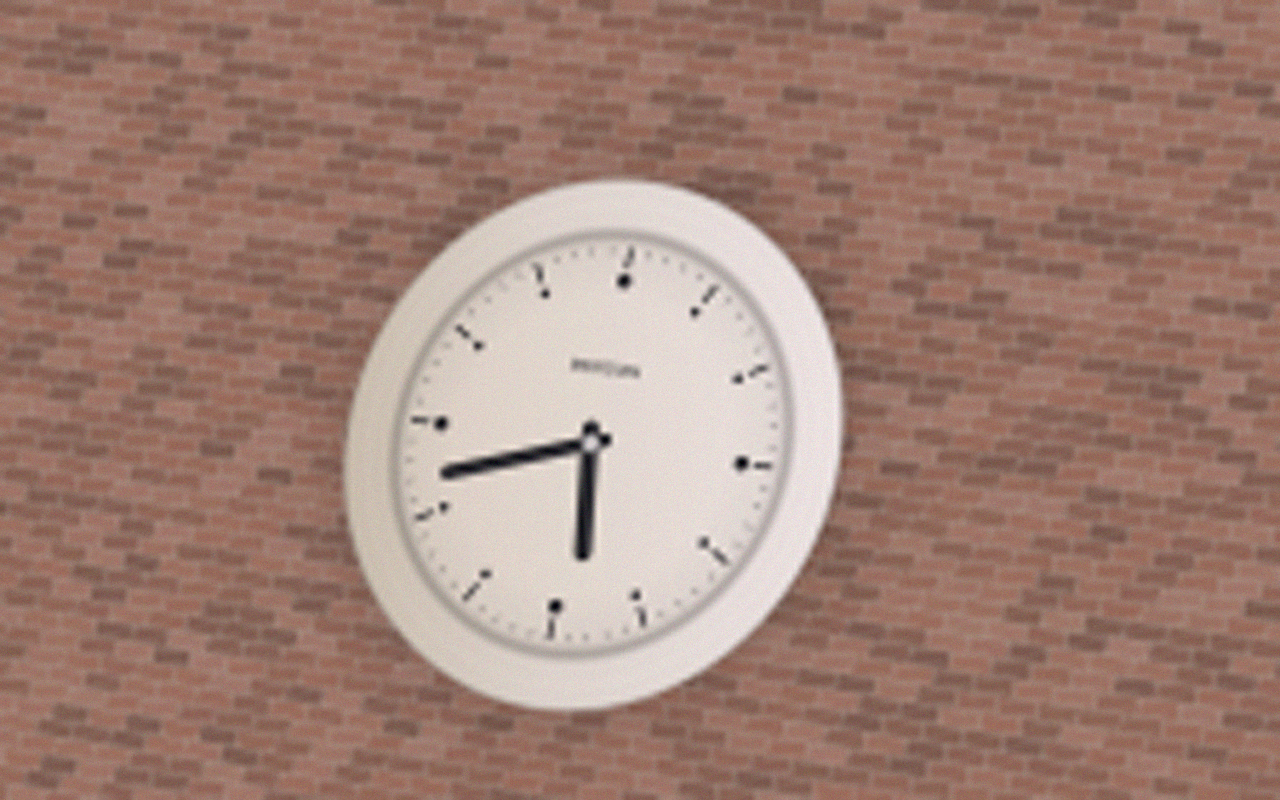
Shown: h=5 m=42
